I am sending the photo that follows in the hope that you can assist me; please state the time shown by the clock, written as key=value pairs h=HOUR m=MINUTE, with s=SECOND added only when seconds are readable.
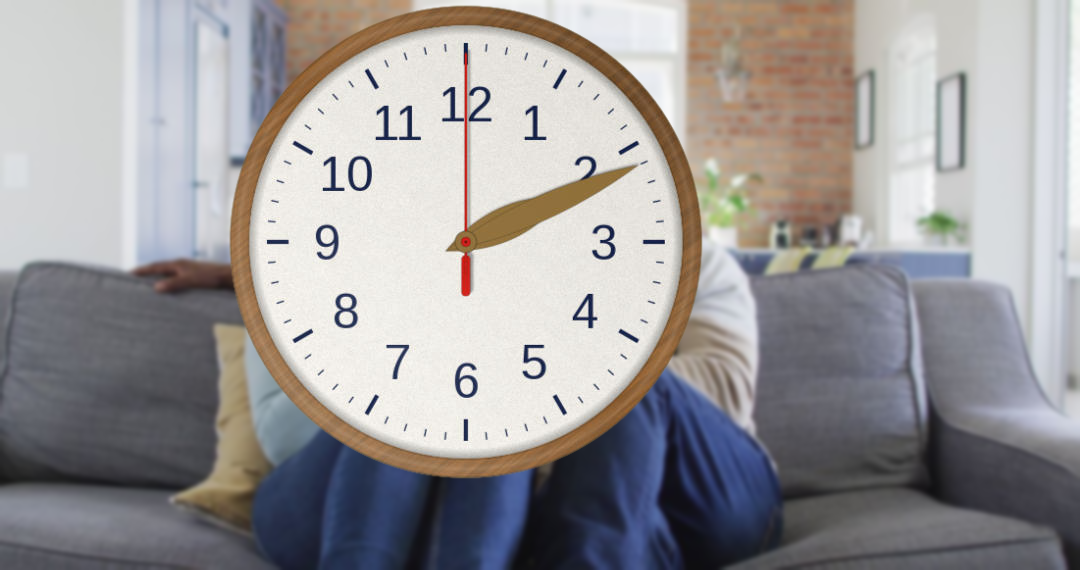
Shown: h=2 m=11 s=0
